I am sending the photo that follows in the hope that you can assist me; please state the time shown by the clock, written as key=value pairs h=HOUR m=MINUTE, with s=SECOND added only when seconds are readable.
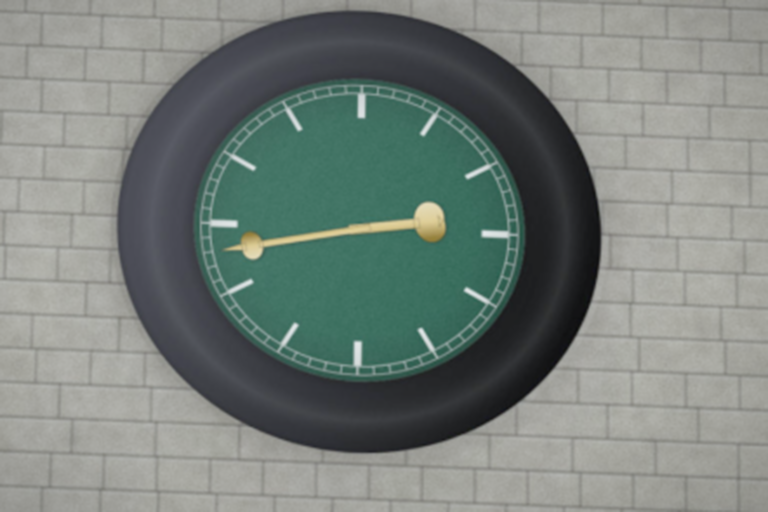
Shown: h=2 m=43
